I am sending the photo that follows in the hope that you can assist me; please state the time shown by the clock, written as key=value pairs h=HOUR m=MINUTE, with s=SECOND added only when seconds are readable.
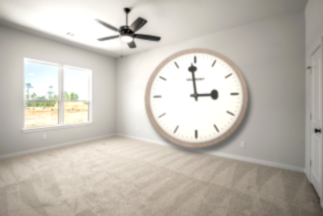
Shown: h=2 m=59
